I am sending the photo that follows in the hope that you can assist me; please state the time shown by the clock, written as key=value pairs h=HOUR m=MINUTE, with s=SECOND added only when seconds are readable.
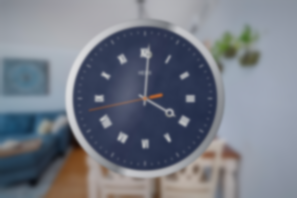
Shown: h=4 m=0 s=43
